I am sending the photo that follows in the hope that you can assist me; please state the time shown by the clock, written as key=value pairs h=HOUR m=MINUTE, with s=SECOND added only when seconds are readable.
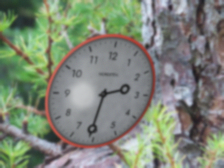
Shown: h=2 m=31
